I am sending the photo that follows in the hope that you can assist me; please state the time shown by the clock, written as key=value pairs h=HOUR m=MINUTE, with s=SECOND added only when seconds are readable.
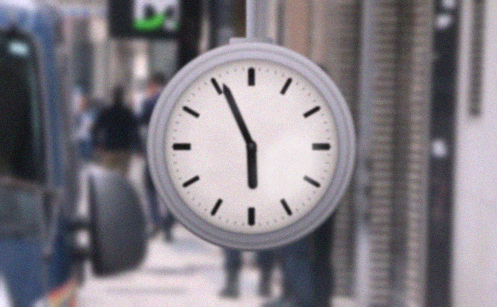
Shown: h=5 m=56
